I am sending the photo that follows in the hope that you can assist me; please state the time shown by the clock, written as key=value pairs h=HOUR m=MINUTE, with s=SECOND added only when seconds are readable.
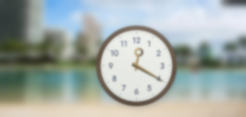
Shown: h=12 m=20
